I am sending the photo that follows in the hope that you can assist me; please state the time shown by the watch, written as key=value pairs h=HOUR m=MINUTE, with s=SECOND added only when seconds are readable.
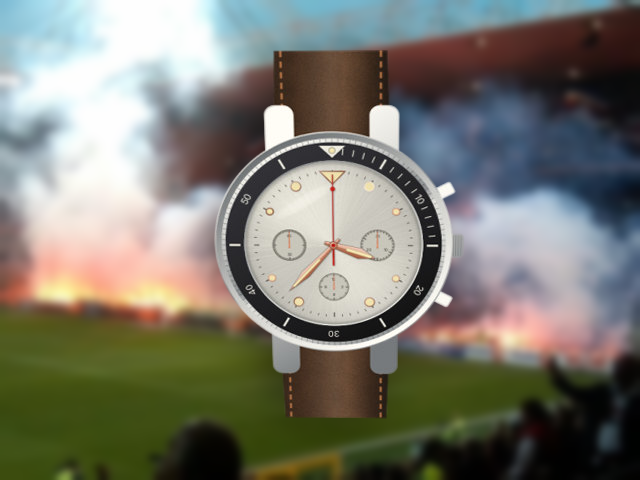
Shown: h=3 m=37
